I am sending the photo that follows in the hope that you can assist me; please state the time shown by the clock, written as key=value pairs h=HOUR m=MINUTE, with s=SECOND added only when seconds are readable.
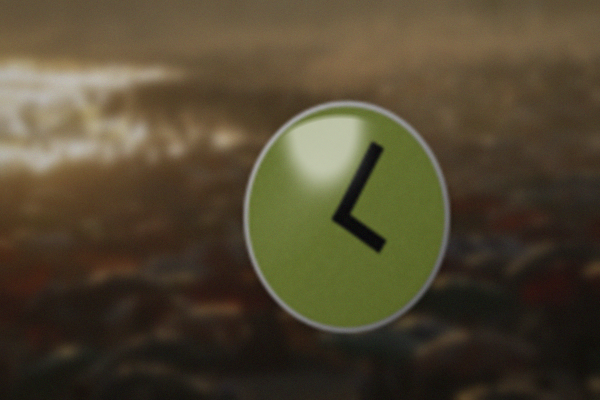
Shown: h=4 m=5
